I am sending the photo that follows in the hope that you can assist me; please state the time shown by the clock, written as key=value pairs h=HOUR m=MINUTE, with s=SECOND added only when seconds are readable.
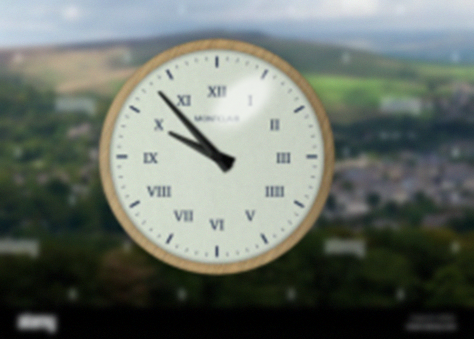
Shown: h=9 m=53
